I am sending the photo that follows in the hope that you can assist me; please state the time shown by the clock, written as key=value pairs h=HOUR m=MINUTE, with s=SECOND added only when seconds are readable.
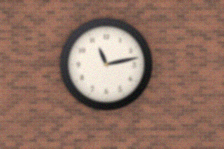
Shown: h=11 m=13
